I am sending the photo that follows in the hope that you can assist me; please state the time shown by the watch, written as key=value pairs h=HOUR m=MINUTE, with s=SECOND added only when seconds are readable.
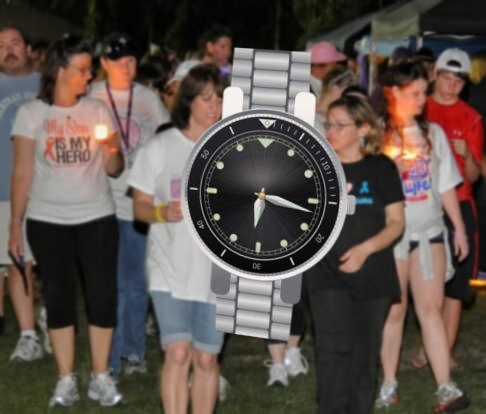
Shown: h=6 m=17
